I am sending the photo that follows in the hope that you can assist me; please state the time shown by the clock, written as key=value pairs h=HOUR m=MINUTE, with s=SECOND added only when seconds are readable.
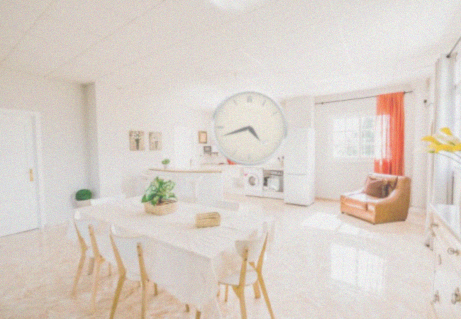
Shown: h=4 m=42
